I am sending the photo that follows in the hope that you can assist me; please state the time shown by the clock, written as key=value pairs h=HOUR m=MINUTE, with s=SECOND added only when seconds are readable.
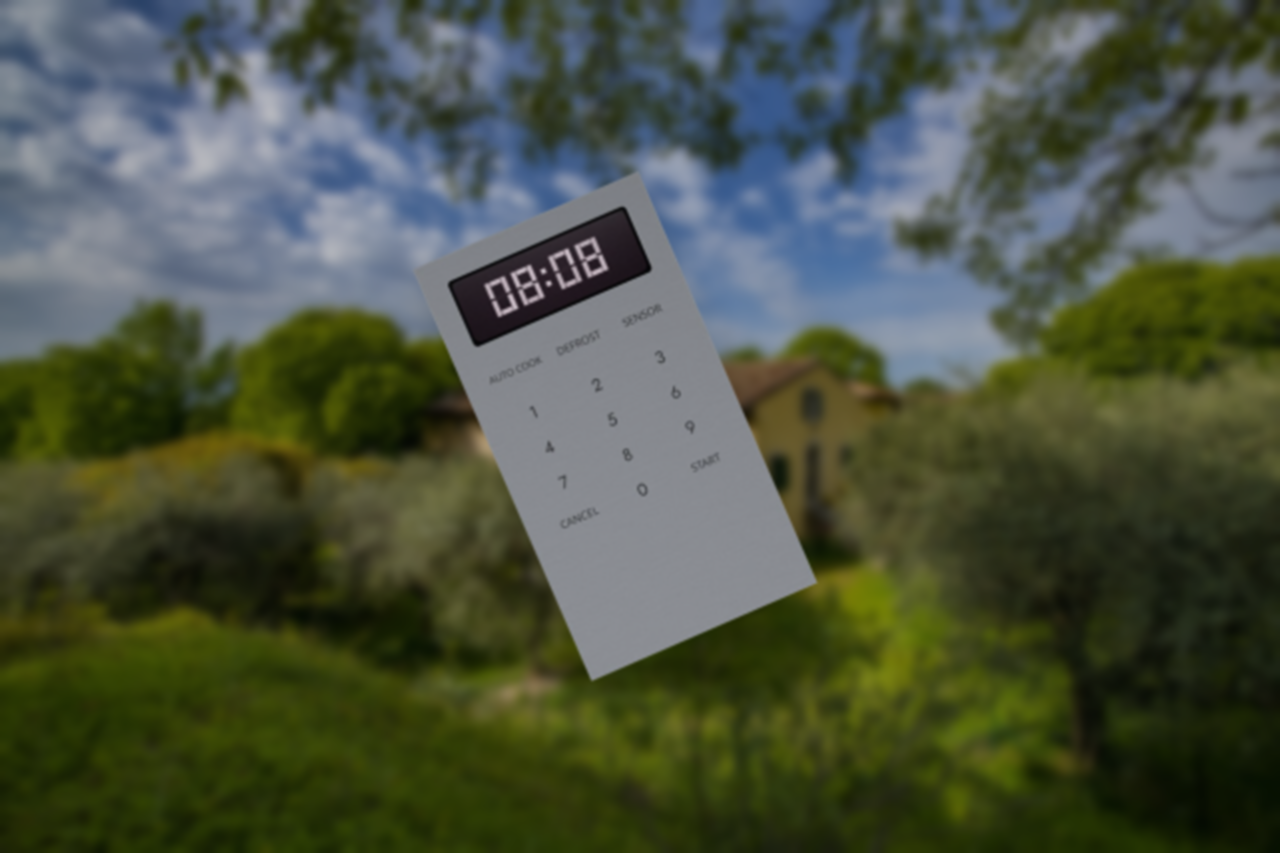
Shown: h=8 m=8
